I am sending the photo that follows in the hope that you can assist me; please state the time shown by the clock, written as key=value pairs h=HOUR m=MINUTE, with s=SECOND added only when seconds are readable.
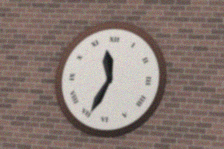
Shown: h=11 m=34
